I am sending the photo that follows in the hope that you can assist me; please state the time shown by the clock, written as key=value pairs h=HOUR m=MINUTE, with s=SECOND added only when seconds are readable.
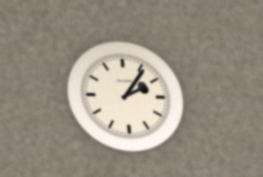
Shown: h=2 m=6
